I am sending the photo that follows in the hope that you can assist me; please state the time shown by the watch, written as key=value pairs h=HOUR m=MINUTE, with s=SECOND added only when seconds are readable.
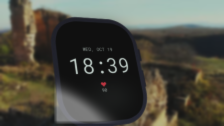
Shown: h=18 m=39
